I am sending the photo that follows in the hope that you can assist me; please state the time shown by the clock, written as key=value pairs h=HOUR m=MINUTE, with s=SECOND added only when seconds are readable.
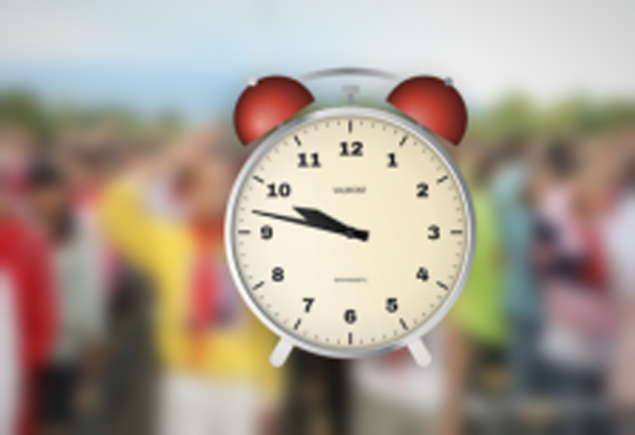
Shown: h=9 m=47
